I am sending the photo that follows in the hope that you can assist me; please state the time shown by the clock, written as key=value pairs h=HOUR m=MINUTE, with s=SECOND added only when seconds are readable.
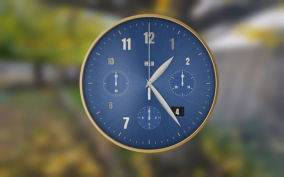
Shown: h=1 m=24
